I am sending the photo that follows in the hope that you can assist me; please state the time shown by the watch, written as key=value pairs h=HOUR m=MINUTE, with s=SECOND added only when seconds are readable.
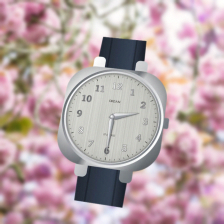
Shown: h=2 m=30
